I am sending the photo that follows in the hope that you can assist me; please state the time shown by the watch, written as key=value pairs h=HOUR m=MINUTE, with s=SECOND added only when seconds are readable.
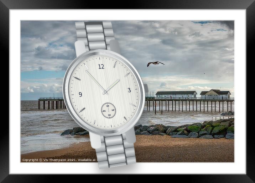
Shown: h=1 m=54
